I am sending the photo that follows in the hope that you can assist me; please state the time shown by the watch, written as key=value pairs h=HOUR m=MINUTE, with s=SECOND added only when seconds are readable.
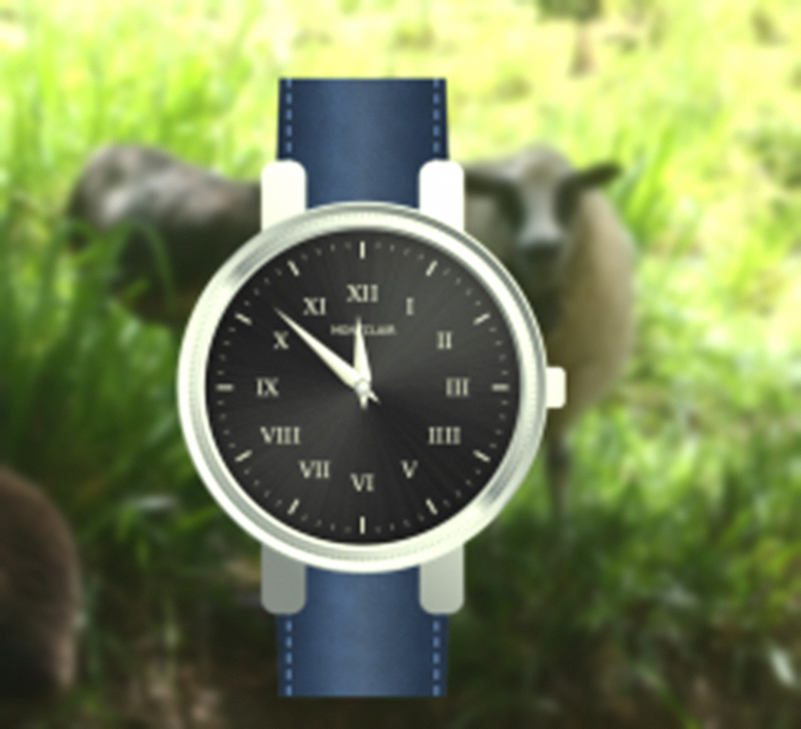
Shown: h=11 m=52
